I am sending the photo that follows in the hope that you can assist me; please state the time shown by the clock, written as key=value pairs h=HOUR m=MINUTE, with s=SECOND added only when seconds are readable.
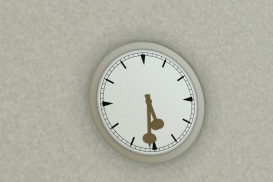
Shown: h=5 m=31
